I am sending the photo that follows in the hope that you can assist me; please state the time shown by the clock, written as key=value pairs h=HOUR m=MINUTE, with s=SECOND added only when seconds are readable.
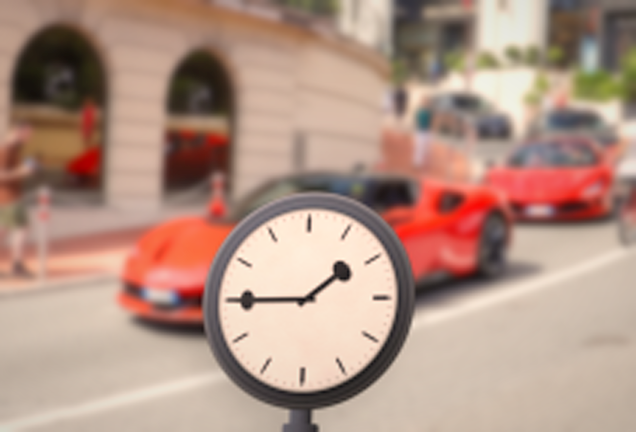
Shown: h=1 m=45
